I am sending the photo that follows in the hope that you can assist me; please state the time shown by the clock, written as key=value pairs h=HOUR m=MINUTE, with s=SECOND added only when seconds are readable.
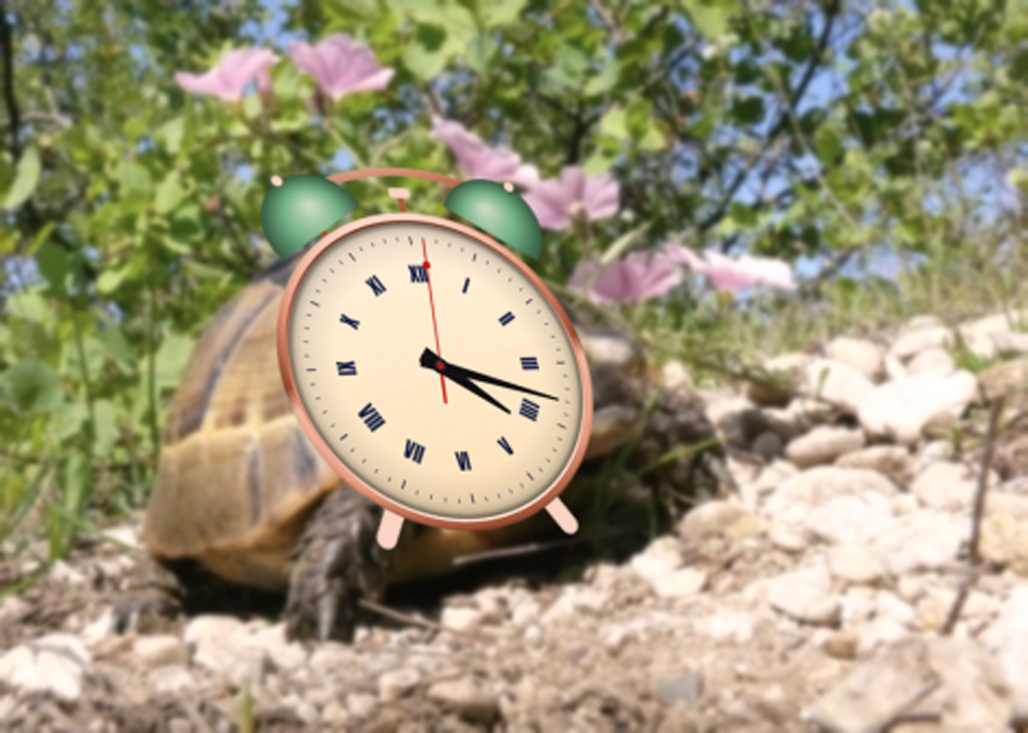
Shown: h=4 m=18 s=1
